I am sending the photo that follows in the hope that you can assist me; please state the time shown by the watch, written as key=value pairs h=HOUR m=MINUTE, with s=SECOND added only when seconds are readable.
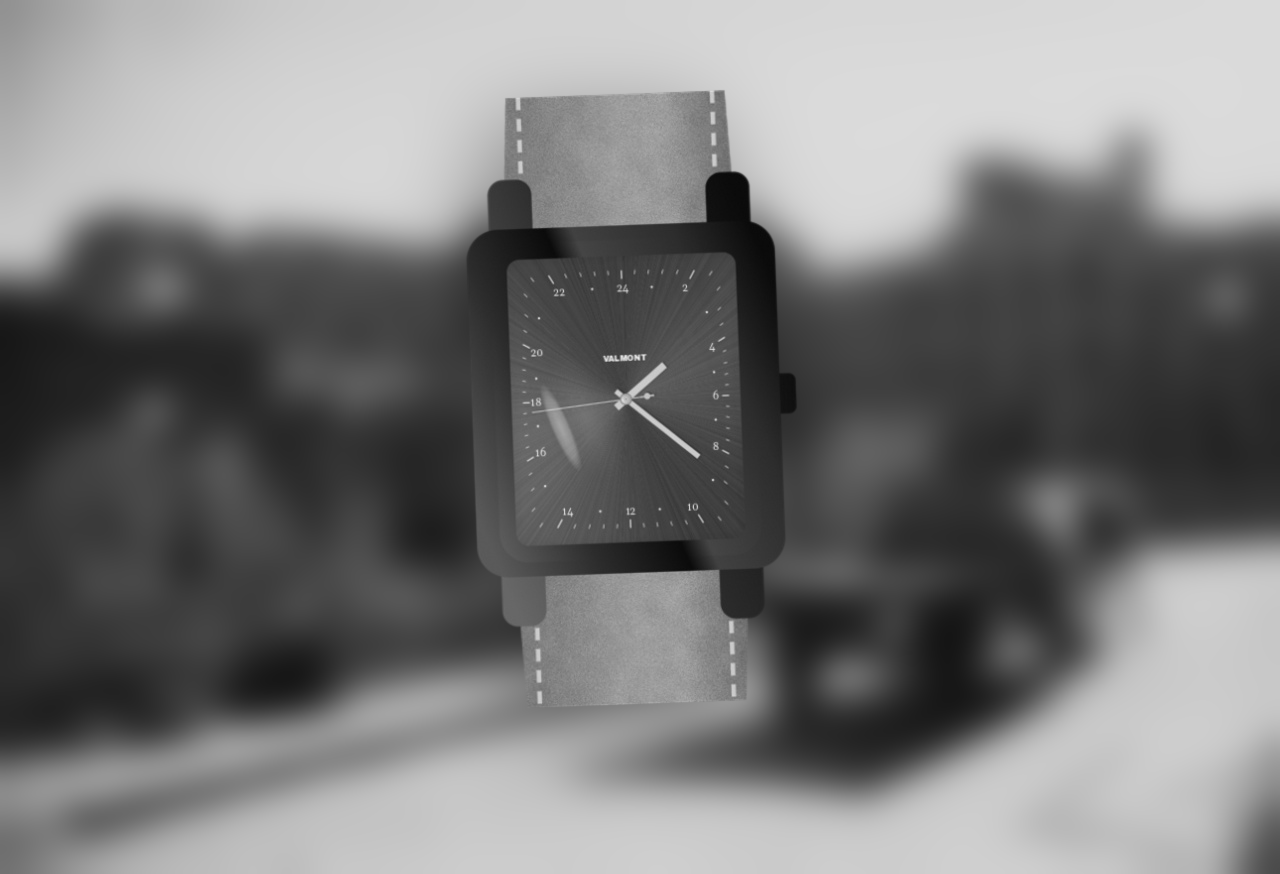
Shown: h=3 m=21 s=44
